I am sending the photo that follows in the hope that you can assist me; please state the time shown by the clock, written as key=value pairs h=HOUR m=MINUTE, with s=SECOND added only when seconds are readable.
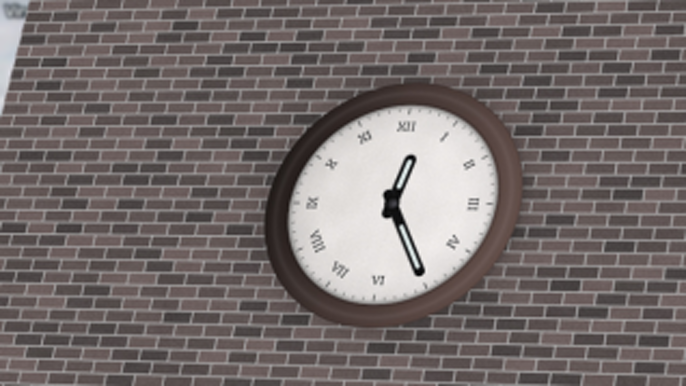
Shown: h=12 m=25
